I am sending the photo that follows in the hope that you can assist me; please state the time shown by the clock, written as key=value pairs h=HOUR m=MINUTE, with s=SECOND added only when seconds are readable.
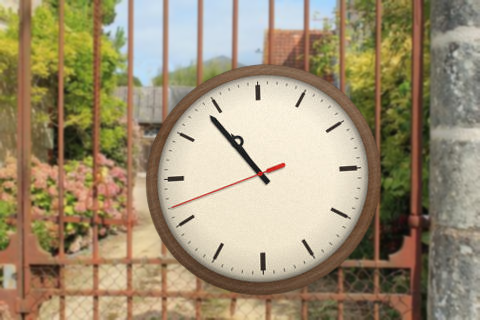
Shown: h=10 m=53 s=42
